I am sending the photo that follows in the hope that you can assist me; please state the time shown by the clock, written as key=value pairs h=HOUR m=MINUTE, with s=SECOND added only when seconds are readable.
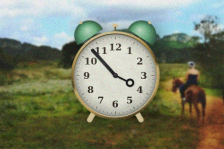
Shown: h=3 m=53
